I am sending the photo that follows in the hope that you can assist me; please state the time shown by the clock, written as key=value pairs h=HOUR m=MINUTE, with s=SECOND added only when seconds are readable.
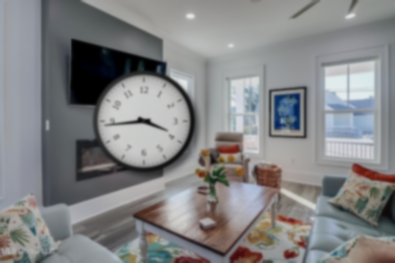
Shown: h=3 m=44
